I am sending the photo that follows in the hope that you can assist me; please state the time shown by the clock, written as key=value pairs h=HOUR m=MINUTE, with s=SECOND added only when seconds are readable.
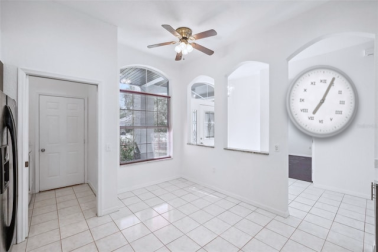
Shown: h=7 m=4
